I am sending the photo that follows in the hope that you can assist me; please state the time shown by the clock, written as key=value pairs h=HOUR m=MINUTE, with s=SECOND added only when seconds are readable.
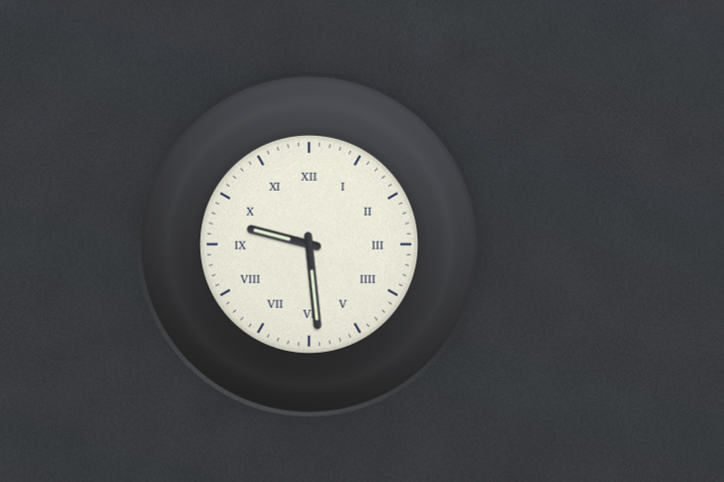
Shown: h=9 m=29
